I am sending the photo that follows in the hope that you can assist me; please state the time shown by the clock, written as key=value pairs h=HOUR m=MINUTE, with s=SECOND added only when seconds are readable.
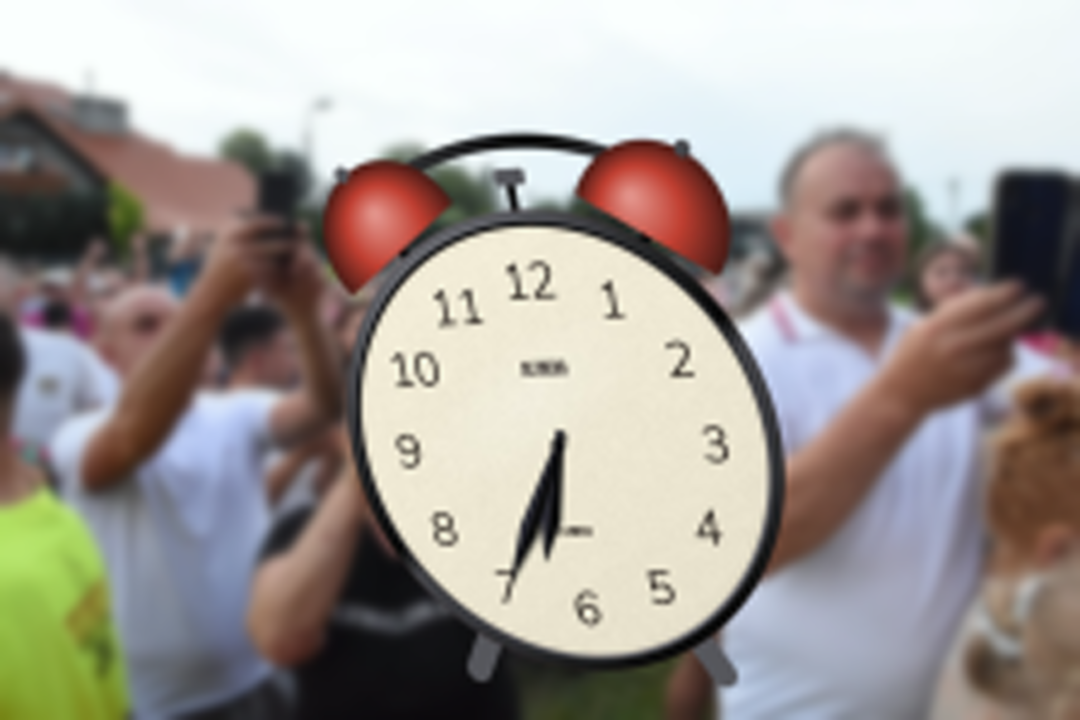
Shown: h=6 m=35
